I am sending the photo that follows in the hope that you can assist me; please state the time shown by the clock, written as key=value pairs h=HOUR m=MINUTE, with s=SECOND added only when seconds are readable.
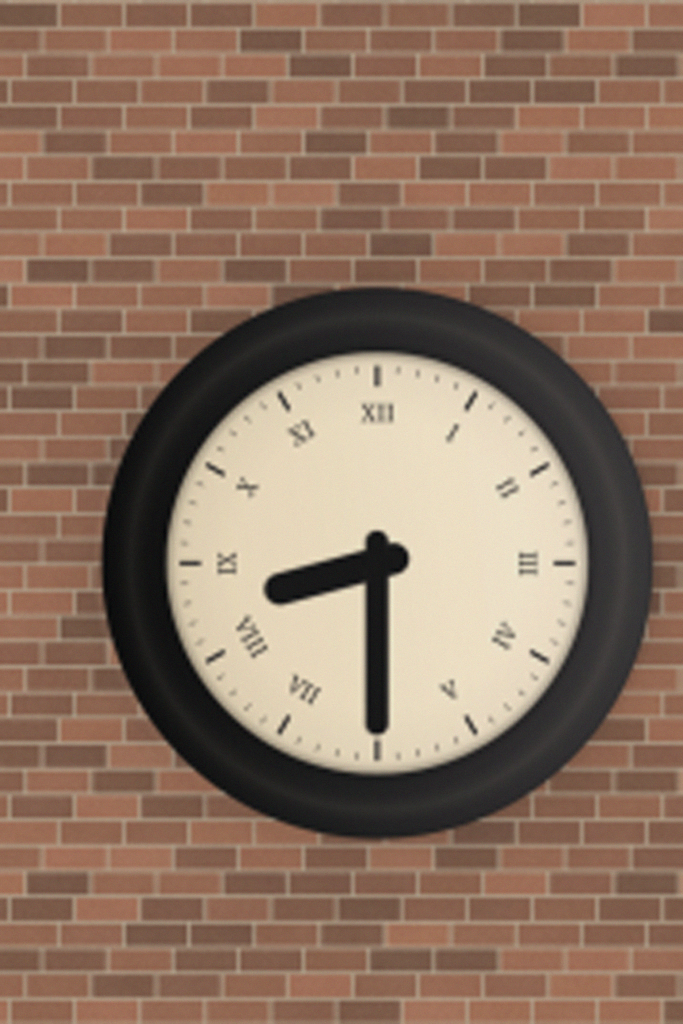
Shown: h=8 m=30
